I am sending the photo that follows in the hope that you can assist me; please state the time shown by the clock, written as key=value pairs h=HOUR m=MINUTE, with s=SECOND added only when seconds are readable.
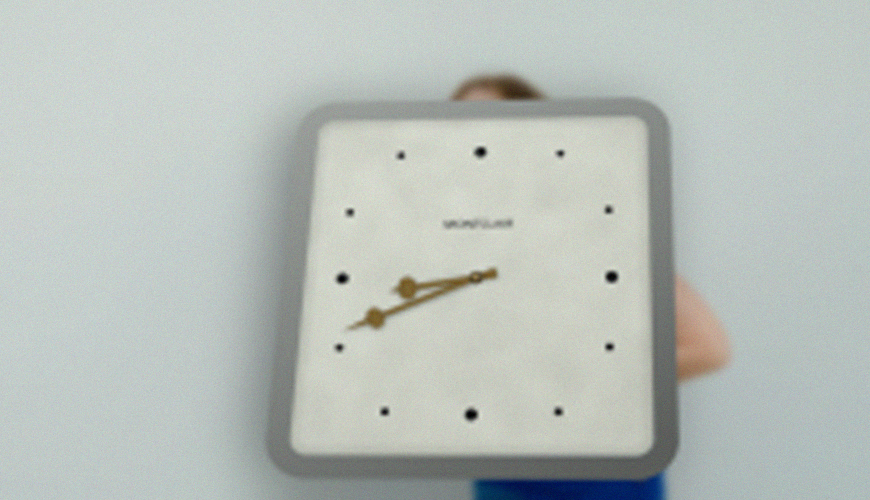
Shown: h=8 m=41
